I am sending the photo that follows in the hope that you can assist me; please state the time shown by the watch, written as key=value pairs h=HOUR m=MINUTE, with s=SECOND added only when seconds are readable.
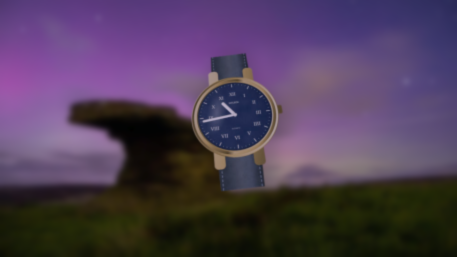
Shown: h=10 m=44
